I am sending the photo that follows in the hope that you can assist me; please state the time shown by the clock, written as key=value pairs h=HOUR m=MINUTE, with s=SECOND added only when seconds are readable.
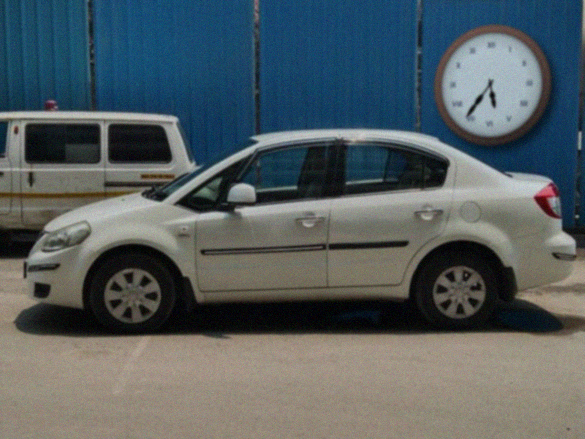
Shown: h=5 m=36
